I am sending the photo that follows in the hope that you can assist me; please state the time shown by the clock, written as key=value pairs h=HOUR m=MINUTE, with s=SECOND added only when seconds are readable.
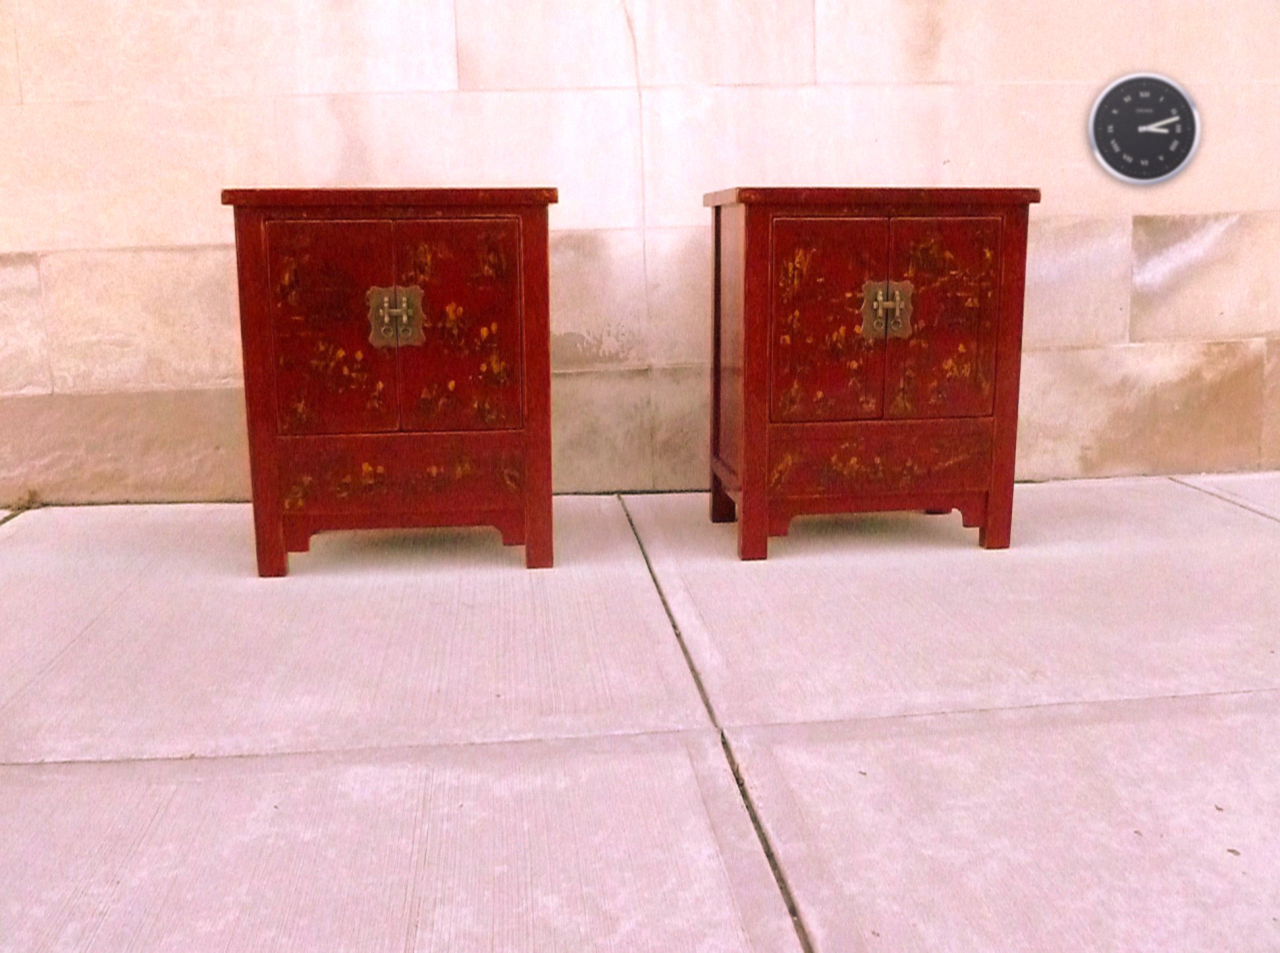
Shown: h=3 m=12
